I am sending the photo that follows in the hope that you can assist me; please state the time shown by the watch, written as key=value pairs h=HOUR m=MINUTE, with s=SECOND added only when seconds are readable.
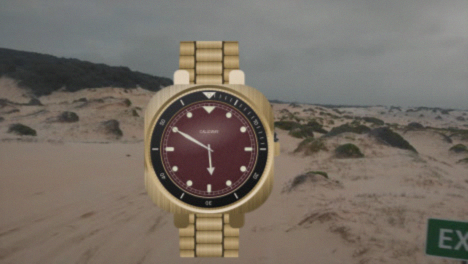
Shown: h=5 m=50
